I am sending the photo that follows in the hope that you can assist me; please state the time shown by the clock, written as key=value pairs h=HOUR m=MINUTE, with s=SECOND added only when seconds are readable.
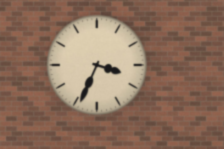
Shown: h=3 m=34
